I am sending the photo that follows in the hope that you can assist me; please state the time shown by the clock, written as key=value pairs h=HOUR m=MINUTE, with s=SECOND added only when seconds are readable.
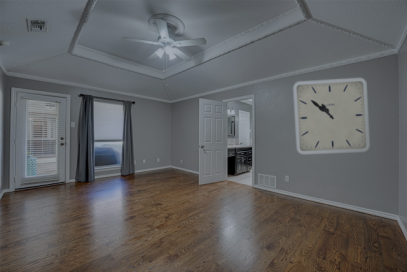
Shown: h=10 m=52
